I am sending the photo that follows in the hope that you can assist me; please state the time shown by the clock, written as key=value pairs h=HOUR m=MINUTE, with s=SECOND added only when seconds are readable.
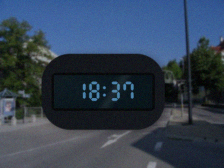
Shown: h=18 m=37
